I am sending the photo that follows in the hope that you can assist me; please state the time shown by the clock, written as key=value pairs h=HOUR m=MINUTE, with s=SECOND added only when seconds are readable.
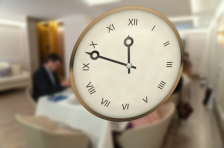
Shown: h=11 m=48
